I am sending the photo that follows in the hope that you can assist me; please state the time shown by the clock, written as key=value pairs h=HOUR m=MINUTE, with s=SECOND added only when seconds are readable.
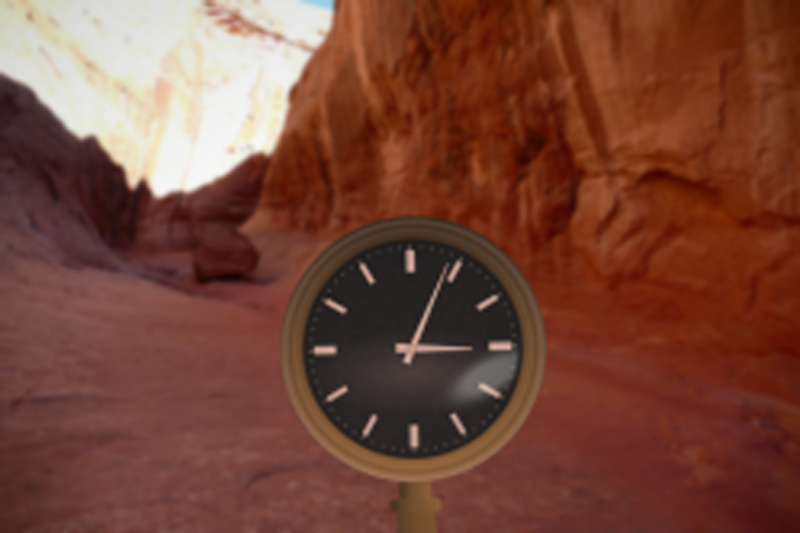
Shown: h=3 m=4
